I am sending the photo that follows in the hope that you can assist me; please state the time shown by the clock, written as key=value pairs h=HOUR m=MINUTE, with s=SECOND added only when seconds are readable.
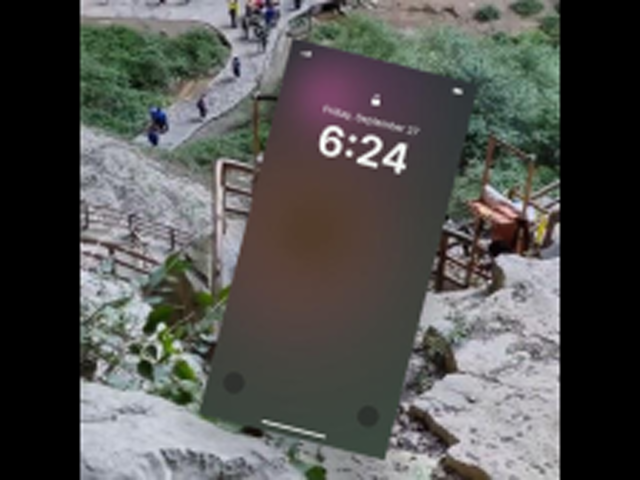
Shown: h=6 m=24
